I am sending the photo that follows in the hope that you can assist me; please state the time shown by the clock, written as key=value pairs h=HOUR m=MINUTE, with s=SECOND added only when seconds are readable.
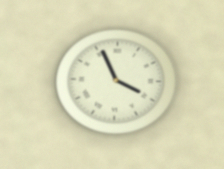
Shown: h=3 m=56
